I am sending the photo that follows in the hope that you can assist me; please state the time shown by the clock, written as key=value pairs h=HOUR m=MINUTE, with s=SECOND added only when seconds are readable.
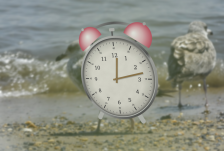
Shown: h=12 m=13
